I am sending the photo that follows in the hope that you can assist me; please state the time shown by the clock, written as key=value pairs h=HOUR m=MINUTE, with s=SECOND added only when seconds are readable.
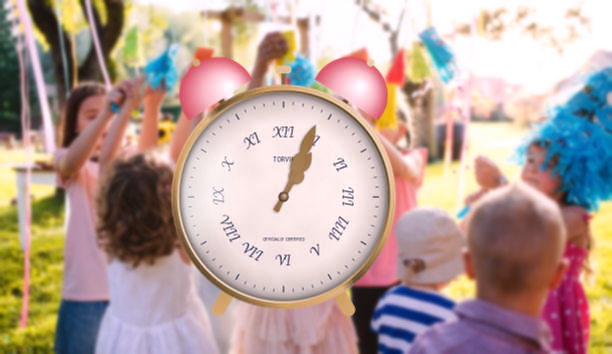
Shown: h=1 m=4
